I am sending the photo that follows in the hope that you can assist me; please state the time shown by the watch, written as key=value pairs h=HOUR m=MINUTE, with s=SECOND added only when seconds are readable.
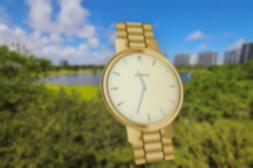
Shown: h=11 m=34
